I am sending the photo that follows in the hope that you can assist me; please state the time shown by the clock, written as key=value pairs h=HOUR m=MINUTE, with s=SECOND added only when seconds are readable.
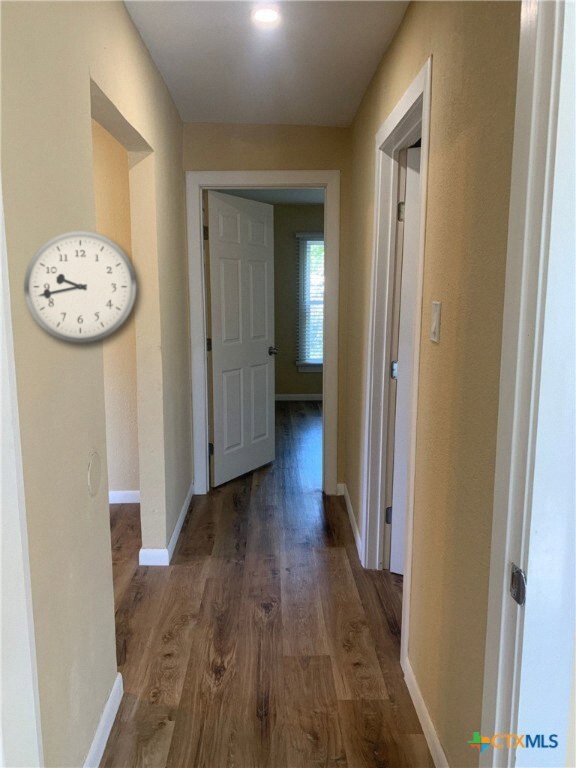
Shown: h=9 m=43
